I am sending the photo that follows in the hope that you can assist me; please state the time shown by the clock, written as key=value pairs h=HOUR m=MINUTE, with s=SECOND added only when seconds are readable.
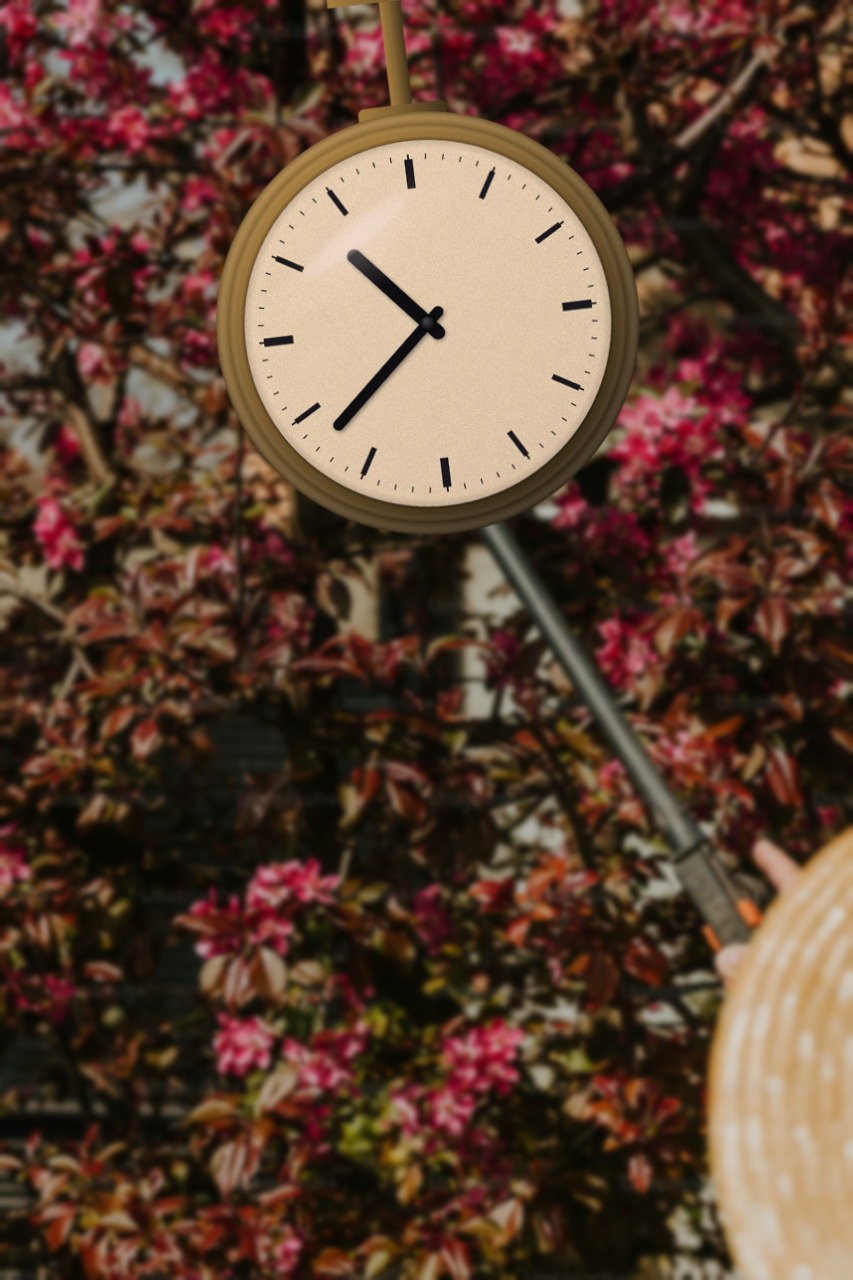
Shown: h=10 m=38
